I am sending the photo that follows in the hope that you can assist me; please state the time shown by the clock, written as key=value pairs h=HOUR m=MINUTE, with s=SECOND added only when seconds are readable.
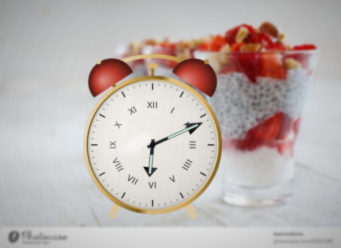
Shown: h=6 m=11
